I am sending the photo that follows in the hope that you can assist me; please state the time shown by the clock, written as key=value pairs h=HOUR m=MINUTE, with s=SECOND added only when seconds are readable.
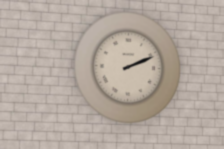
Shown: h=2 m=11
